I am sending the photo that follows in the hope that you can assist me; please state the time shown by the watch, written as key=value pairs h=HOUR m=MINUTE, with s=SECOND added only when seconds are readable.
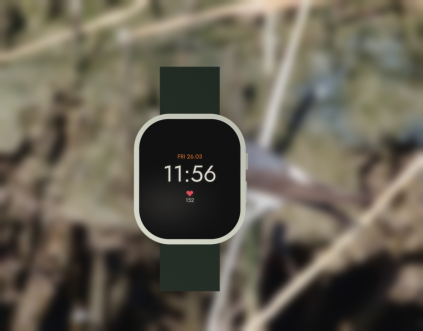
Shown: h=11 m=56
